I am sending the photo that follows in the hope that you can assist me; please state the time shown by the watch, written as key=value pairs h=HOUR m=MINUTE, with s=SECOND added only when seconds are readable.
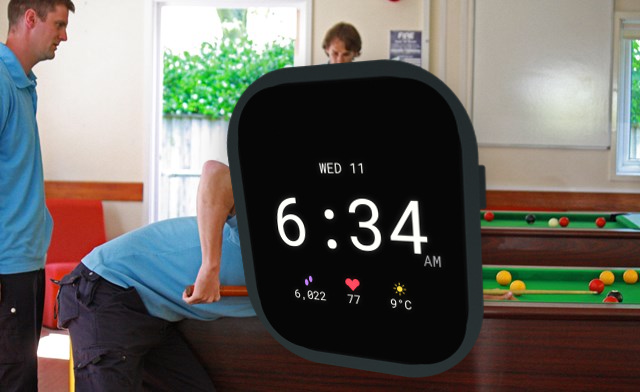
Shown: h=6 m=34
